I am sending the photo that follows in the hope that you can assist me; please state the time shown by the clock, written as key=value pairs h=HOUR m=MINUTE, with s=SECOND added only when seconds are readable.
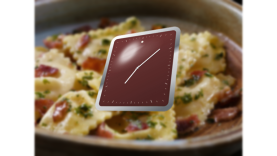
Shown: h=7 m=8
